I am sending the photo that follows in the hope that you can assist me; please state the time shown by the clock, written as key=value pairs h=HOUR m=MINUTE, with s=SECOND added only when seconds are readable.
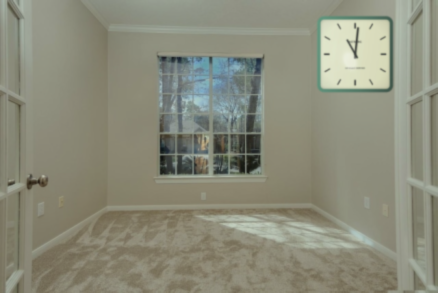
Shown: h=11 m=1
